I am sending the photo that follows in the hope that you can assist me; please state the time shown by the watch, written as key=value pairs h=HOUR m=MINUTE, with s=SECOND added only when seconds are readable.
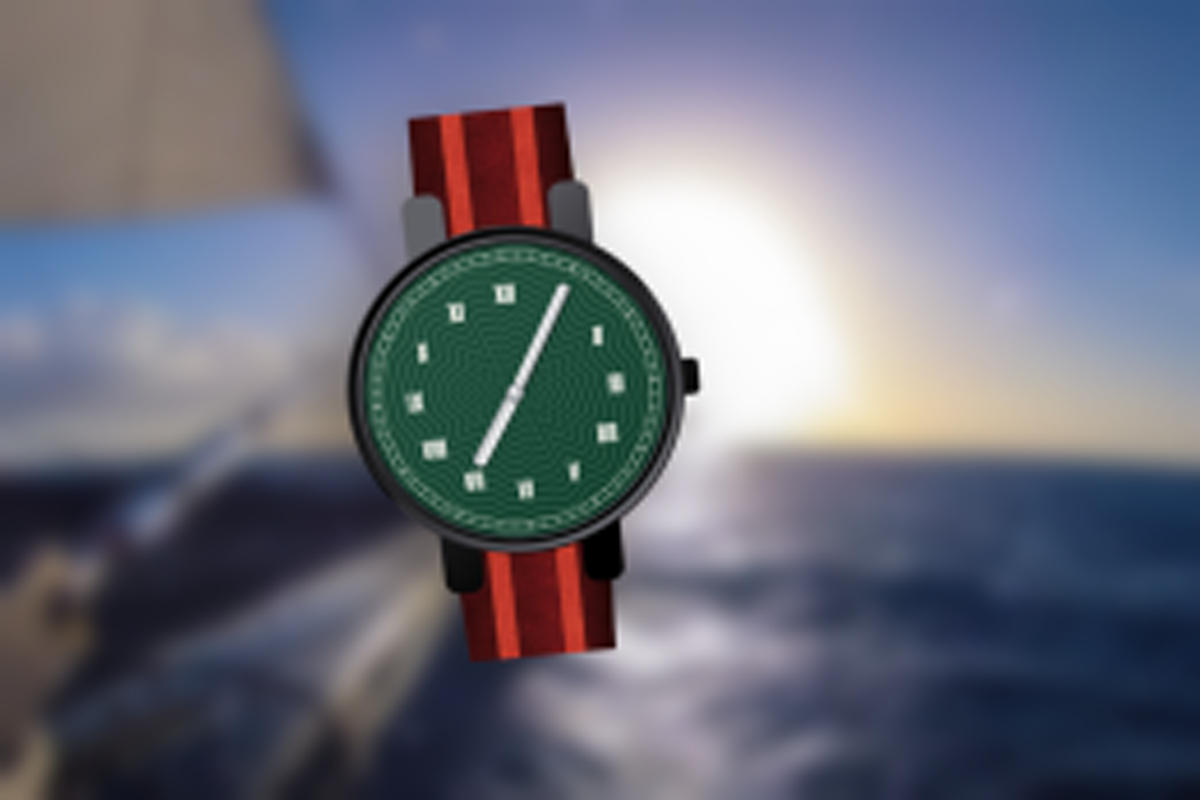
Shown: h=7 m=5
